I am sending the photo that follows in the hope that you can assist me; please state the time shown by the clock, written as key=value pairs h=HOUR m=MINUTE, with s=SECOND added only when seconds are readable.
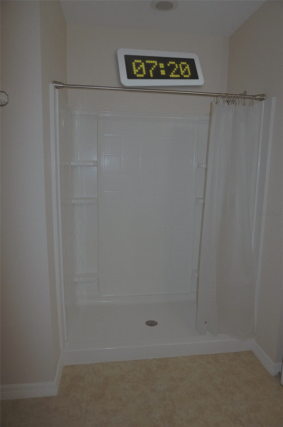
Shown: h=7 m=20
